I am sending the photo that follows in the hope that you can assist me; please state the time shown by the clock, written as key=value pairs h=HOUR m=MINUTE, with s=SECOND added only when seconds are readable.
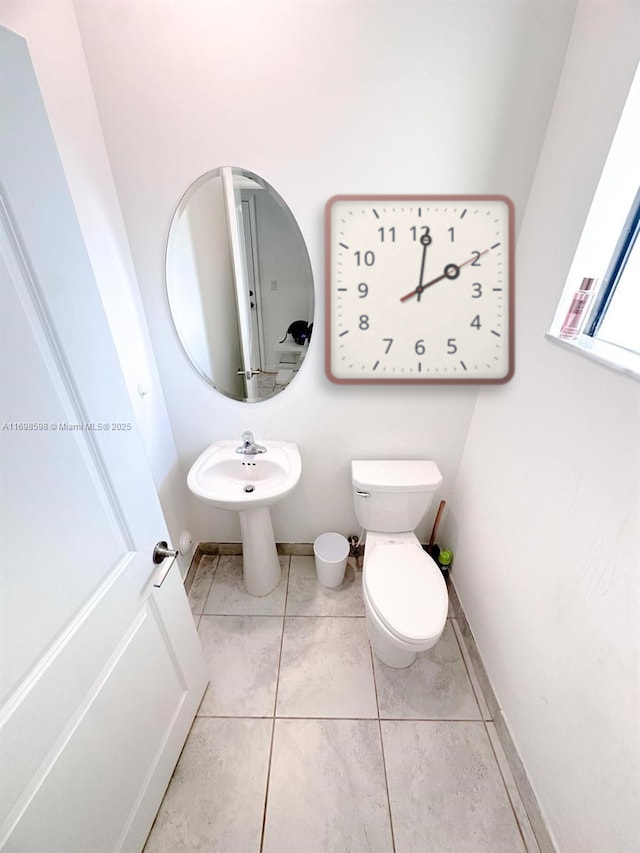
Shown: h=2 m=1 s=10
